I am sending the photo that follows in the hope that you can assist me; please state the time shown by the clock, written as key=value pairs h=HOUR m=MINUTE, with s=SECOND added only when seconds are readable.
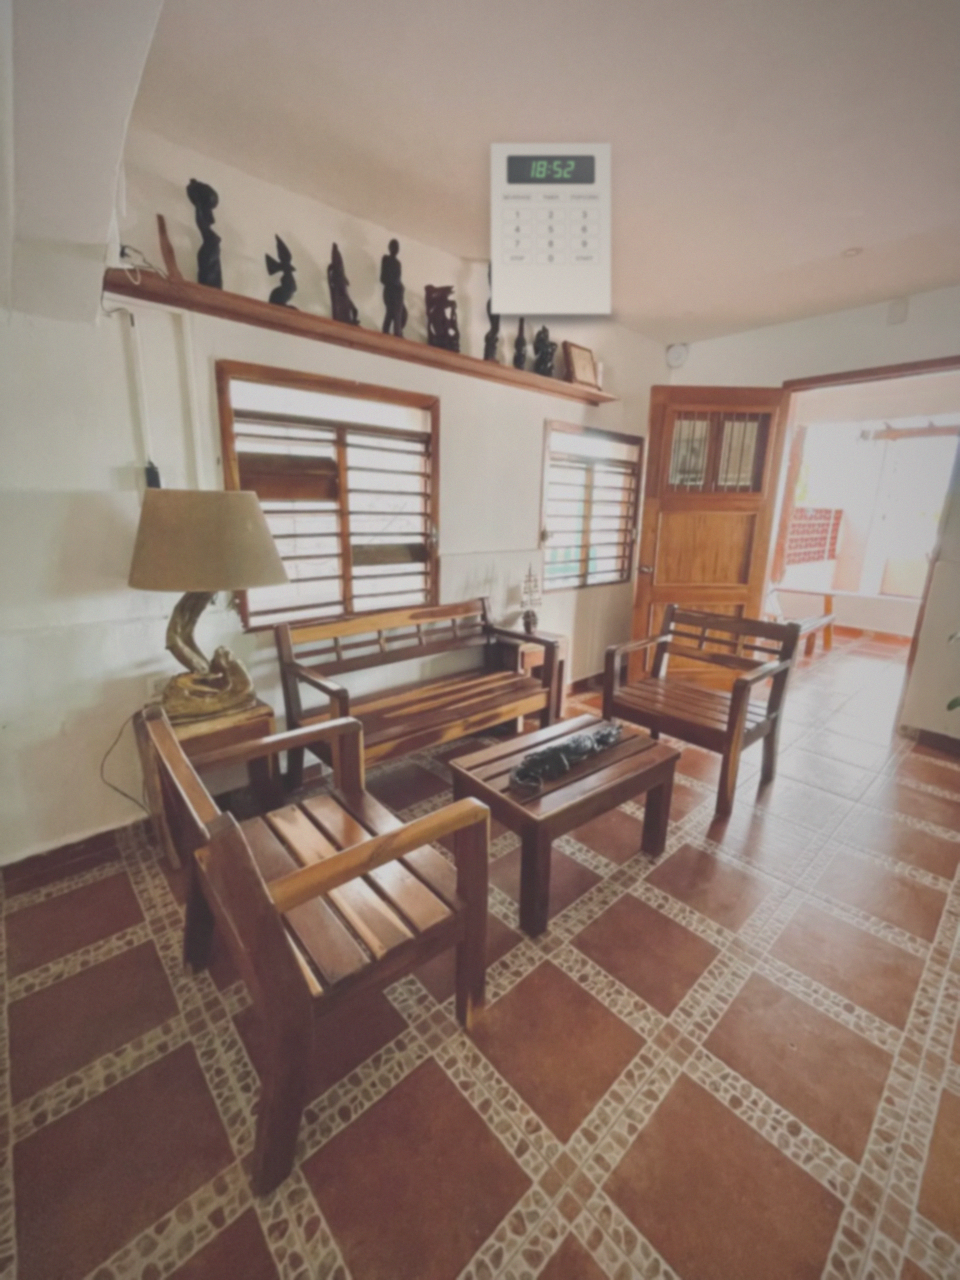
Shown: h=18 m=52
